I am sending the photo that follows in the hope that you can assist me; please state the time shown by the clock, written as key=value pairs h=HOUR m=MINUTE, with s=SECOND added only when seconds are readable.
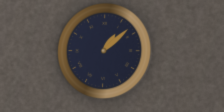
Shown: h=1 m=8
